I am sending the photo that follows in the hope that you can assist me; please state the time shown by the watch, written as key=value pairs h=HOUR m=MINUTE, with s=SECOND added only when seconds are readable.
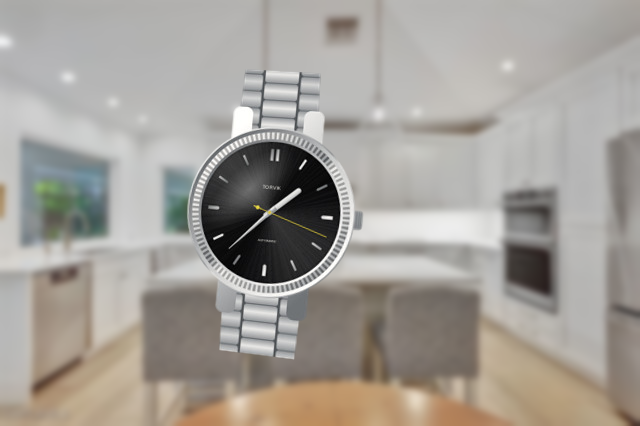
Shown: h=1 m=37 s=18
